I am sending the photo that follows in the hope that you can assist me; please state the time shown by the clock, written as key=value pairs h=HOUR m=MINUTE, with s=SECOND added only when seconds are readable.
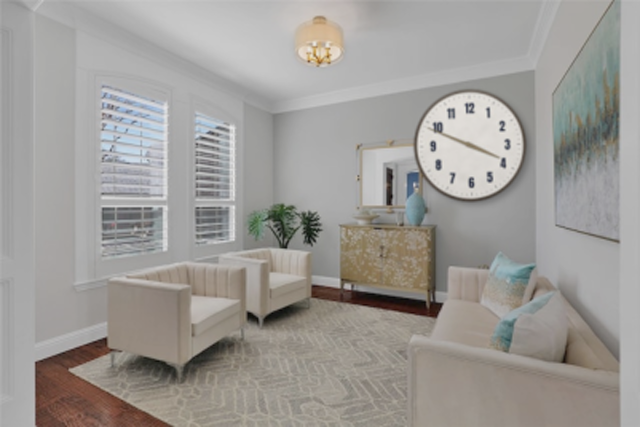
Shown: h=3 m=49
